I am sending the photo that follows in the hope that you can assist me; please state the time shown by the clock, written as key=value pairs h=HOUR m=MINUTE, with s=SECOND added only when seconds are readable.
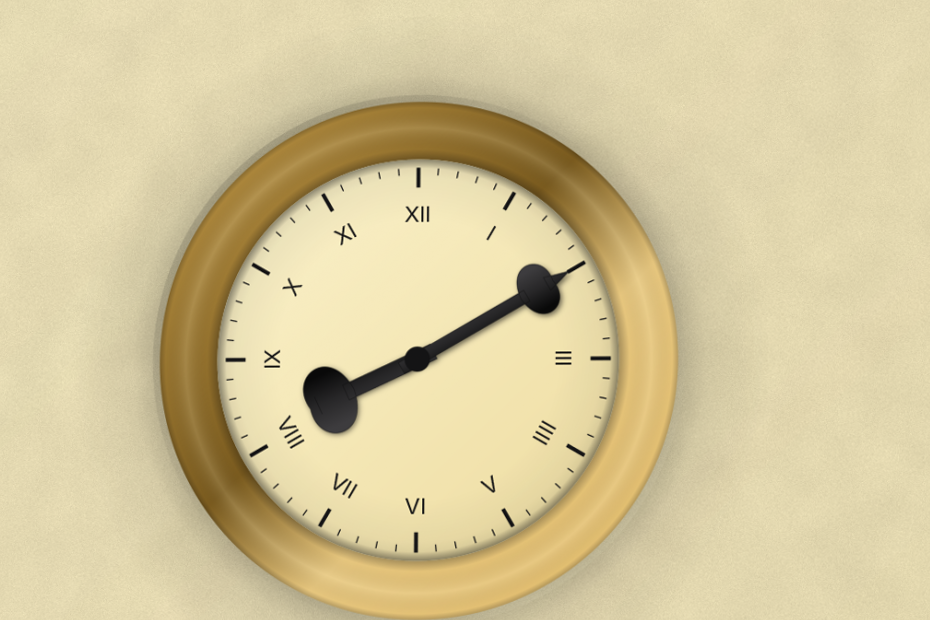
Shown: h=8 m=10
